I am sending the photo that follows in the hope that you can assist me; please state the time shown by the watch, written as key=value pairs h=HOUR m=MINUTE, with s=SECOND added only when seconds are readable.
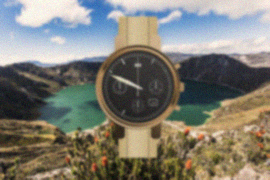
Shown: h=9 m=49
